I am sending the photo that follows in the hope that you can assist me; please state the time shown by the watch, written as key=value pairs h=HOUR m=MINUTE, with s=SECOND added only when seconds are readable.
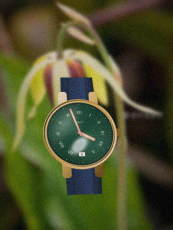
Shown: h=3 m=57
